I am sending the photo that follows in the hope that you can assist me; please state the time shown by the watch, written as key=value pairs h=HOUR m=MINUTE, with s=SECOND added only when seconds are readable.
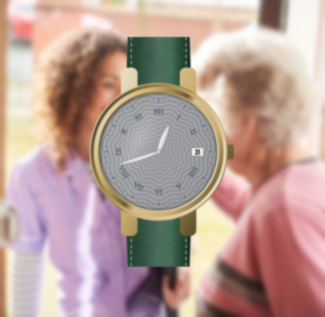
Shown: h=12 m=42
